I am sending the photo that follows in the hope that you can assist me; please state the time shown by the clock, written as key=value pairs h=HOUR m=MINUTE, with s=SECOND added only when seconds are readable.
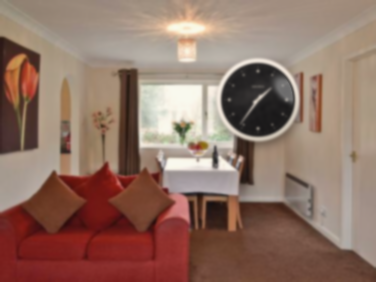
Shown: h=1 m=36
